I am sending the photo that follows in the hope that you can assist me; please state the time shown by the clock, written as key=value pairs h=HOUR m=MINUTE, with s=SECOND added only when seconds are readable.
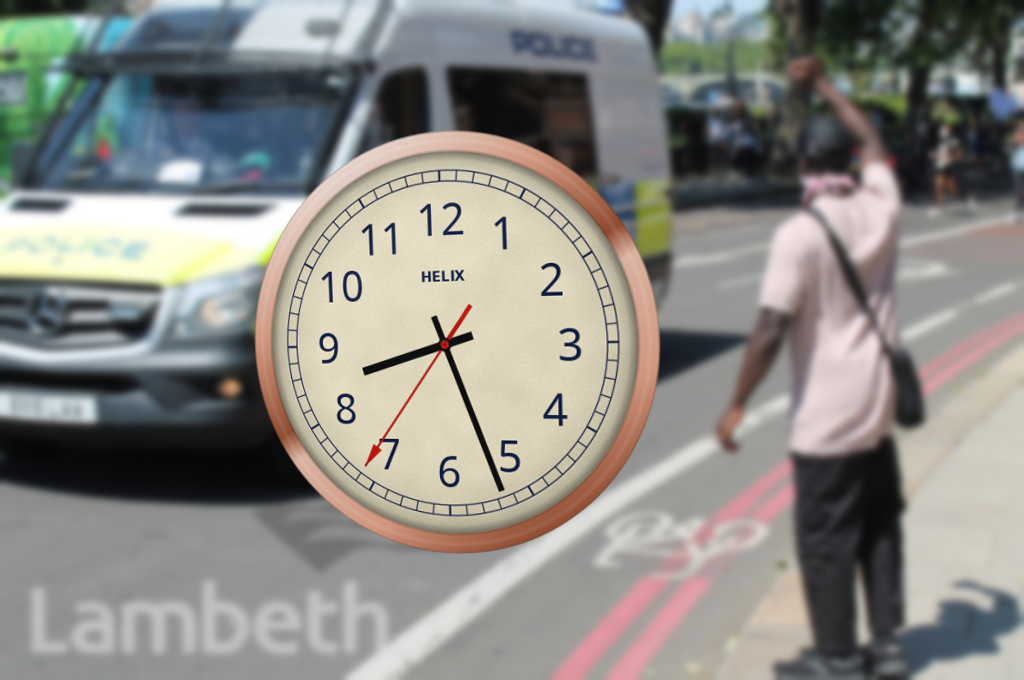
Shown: h=8 m=26 s=36
